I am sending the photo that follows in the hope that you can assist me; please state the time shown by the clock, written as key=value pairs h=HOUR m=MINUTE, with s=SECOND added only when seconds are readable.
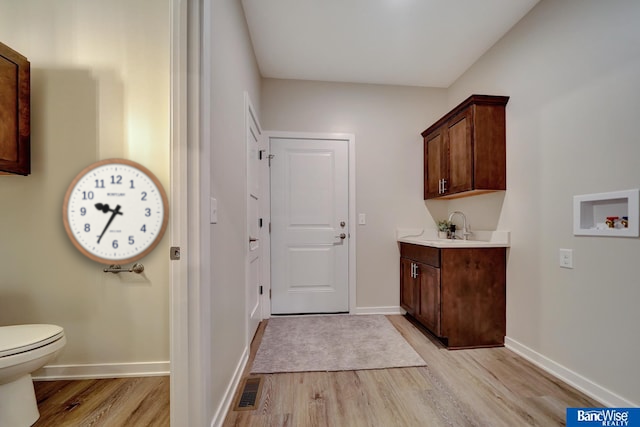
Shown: h=9 m=35
